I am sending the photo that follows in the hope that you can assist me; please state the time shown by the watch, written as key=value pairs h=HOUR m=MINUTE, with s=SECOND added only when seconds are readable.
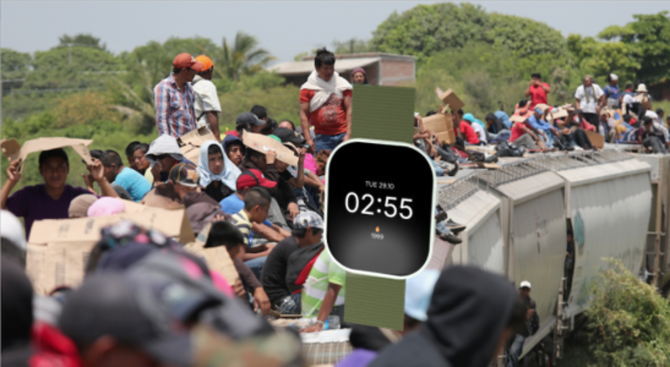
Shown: h=2 m=55
